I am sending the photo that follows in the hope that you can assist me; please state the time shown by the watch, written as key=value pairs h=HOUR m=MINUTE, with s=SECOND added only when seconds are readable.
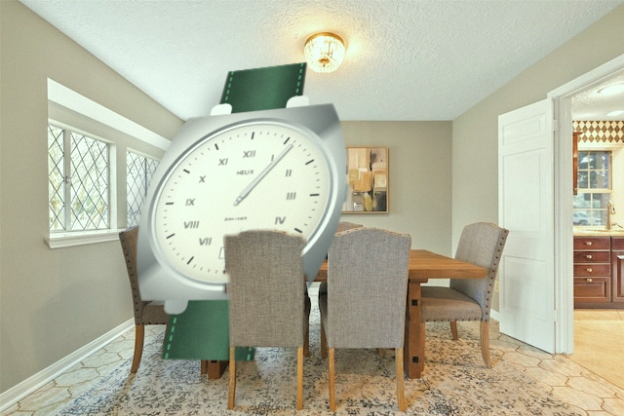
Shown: h=1 m=6
